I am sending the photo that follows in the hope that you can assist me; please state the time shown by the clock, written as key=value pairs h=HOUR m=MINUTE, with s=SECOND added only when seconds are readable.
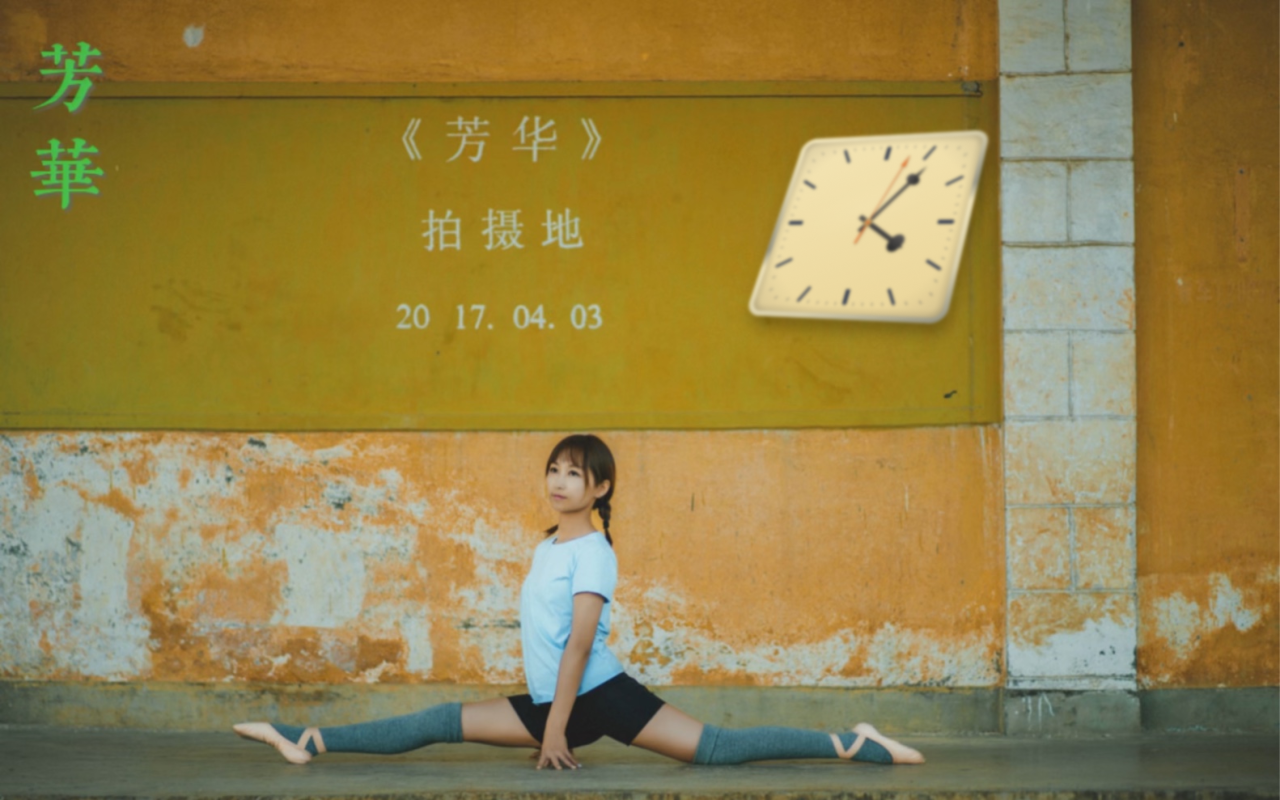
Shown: h=4 m=6 s=3
